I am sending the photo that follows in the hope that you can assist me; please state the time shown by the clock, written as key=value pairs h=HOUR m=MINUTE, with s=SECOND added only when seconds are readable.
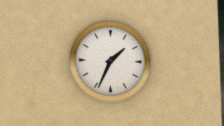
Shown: h=1 m=34
